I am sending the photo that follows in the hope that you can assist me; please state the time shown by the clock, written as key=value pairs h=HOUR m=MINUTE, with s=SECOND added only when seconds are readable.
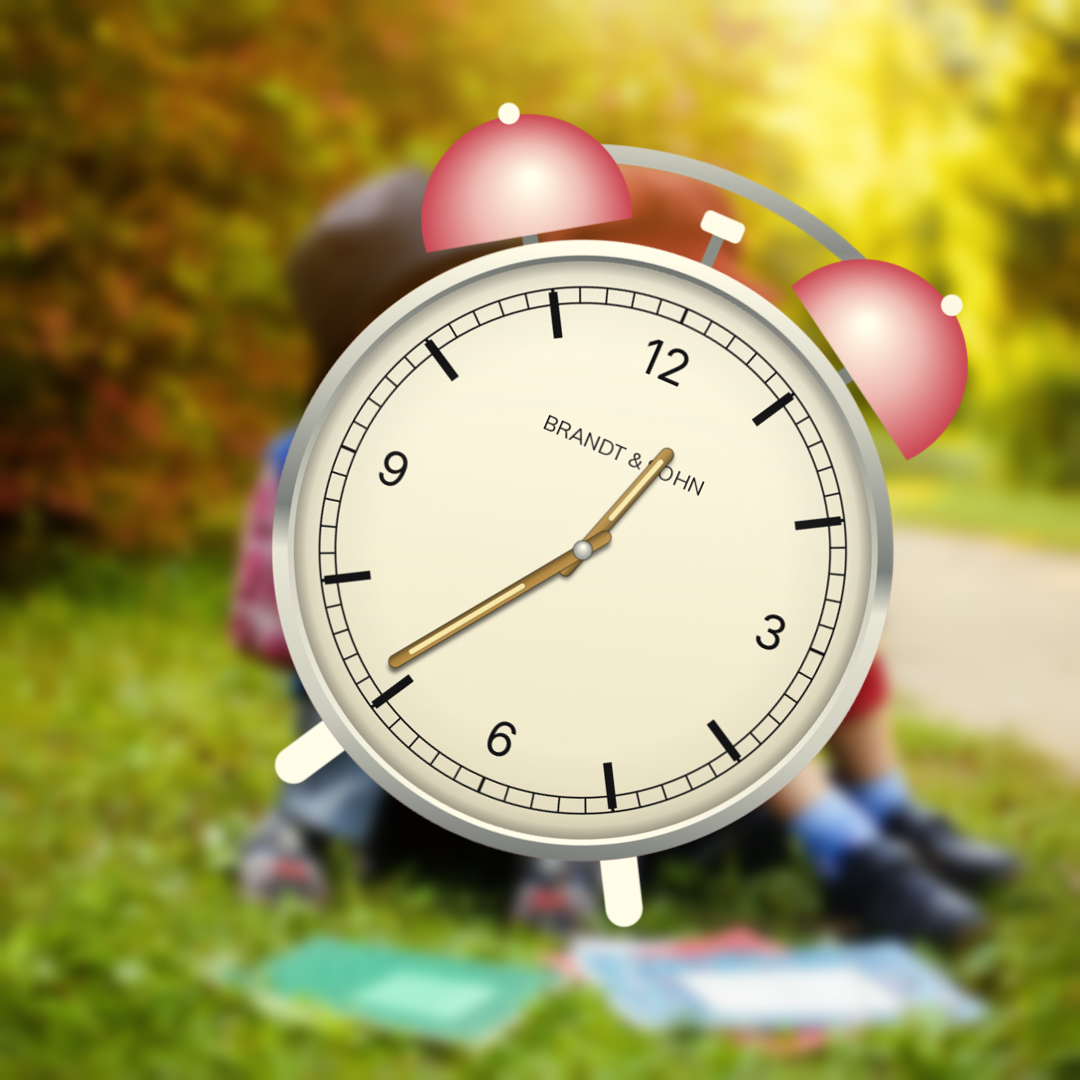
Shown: h=12 m=36
